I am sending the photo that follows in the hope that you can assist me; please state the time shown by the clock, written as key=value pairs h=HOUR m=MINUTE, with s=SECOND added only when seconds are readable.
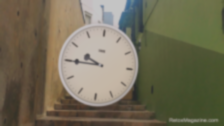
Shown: h=9 m=45
